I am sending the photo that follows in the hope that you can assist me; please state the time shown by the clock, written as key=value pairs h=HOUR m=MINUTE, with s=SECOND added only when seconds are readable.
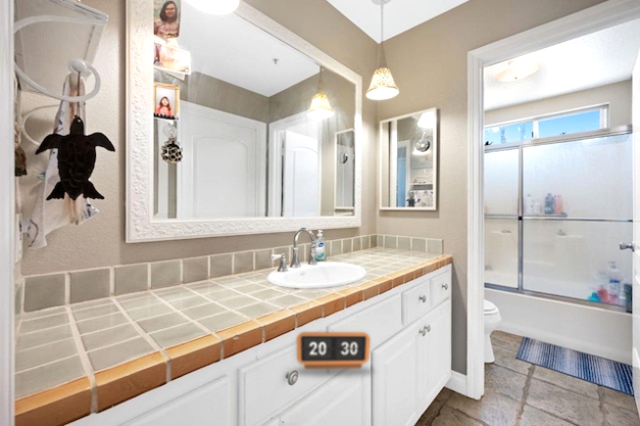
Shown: h=20 m=30
